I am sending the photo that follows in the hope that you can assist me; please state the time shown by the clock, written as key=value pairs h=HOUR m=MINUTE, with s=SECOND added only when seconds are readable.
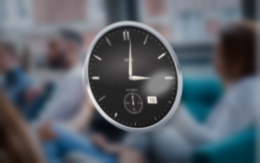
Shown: h=3 m=1
